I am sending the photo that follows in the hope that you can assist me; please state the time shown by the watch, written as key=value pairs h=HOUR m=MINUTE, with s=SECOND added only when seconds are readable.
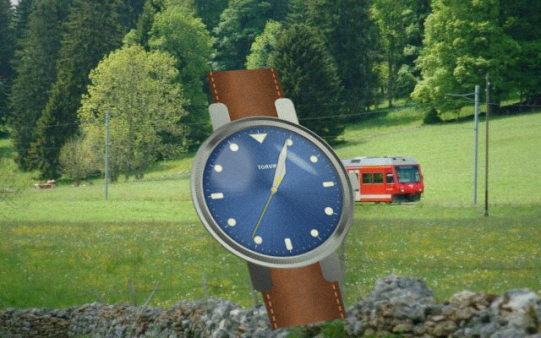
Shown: h=1 m=4 s=36
